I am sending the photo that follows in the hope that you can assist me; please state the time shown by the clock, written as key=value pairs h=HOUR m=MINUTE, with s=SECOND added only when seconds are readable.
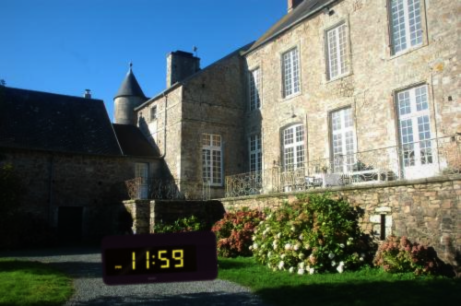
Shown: h=11 m=59
